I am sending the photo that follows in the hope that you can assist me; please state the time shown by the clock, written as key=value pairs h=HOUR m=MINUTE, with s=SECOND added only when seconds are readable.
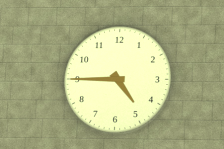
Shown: h=4 m=45
